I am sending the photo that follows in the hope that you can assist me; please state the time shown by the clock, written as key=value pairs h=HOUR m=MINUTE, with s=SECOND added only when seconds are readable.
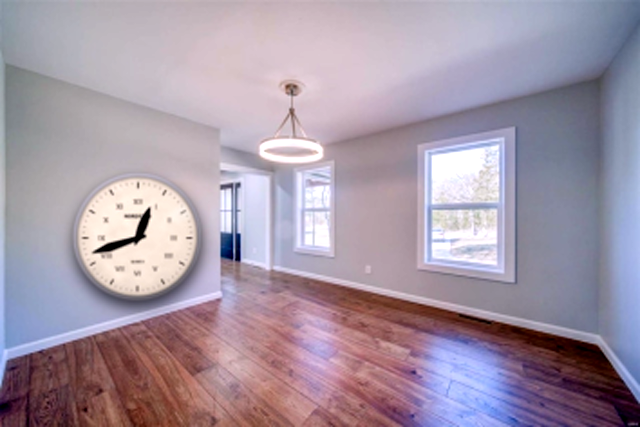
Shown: h=12 m=42
